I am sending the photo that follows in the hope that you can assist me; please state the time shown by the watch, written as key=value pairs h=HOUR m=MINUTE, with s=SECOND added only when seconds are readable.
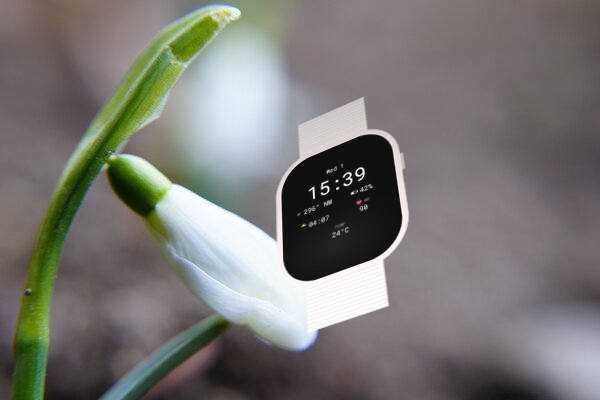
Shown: h=15 m=39
